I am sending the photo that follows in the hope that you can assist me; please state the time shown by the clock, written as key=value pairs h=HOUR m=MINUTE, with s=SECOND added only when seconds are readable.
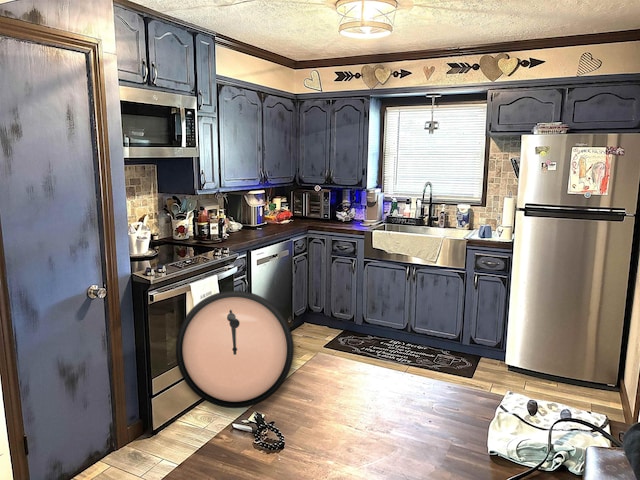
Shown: h=11 m=59
